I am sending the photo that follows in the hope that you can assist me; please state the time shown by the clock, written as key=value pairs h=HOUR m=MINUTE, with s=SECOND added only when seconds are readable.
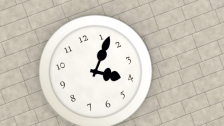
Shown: h=4 m=7
